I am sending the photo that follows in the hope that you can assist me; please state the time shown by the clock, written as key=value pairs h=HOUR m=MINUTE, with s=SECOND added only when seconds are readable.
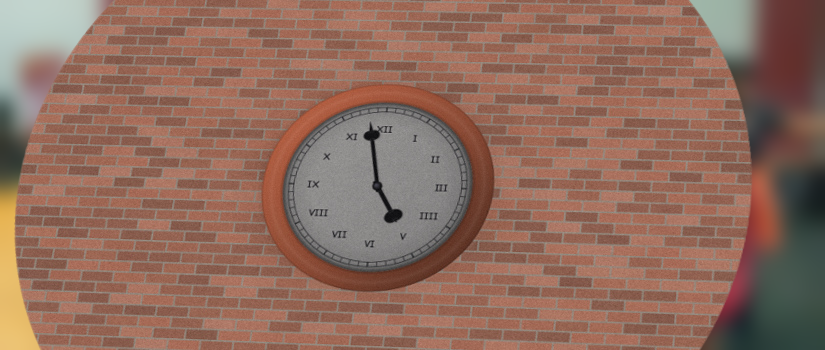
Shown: h=4 m=58
